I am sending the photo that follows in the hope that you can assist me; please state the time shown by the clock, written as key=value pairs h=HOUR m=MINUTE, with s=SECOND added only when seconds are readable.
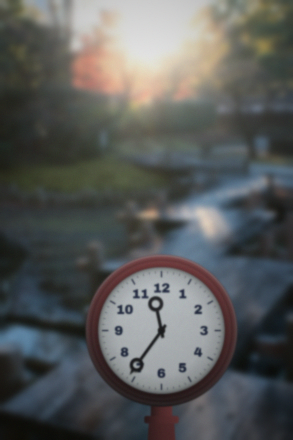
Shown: h=11 m=36
